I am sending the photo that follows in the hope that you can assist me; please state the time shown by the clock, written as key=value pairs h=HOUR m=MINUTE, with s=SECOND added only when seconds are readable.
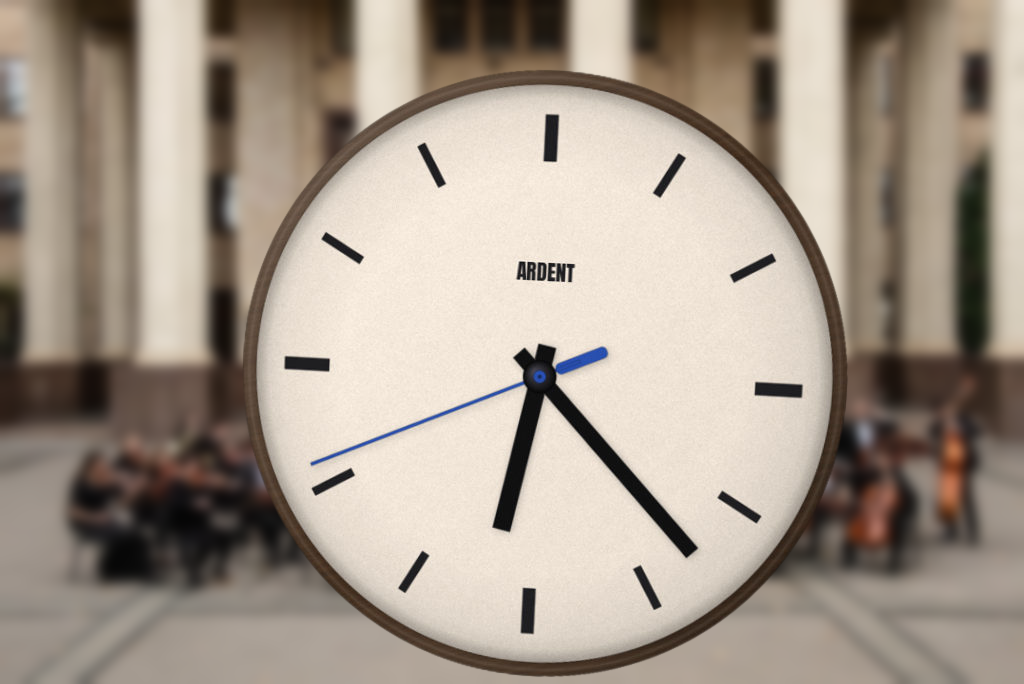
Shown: h=6 m=22 s=41
